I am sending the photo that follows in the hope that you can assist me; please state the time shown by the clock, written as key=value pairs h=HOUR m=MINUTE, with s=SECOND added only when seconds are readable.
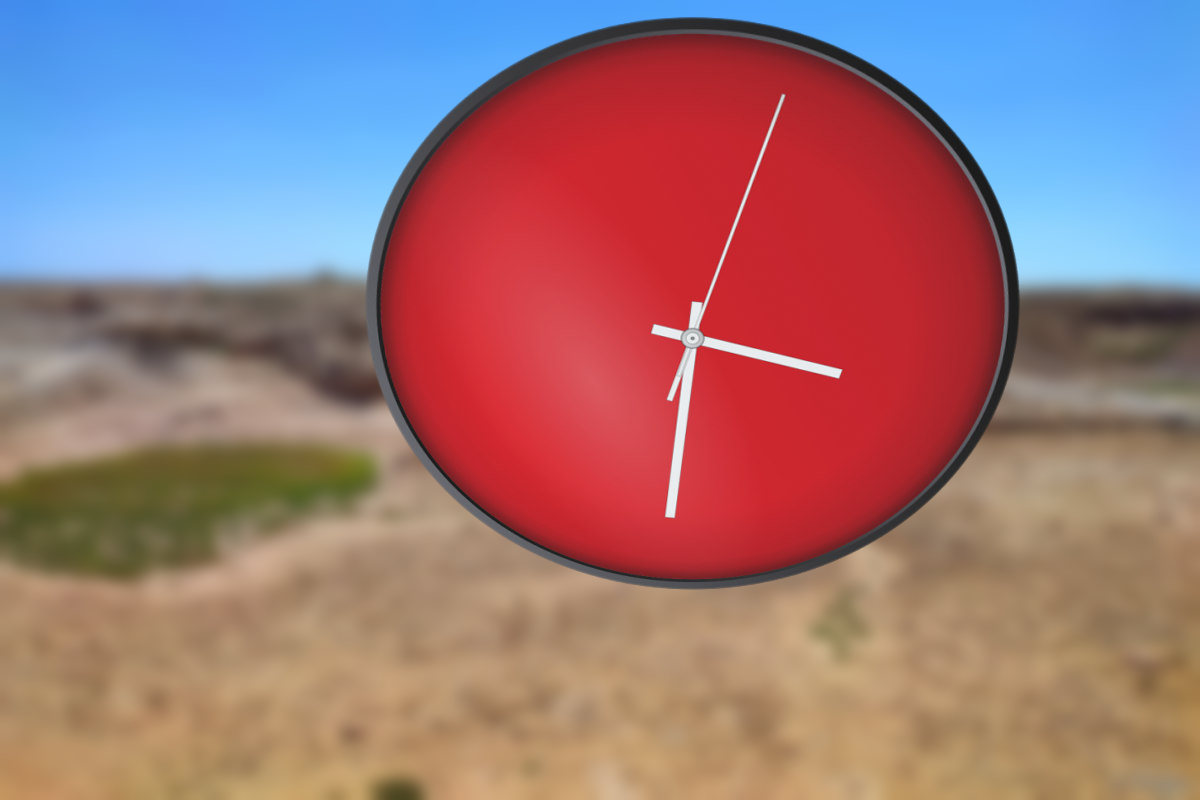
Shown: h=3 m=31 s=3
